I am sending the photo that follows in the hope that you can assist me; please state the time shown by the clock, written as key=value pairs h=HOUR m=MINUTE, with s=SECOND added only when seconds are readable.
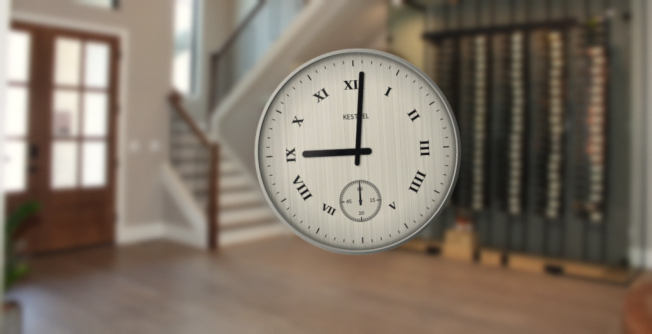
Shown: h=9 m=1
